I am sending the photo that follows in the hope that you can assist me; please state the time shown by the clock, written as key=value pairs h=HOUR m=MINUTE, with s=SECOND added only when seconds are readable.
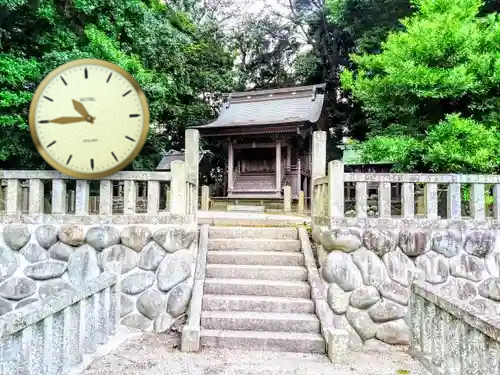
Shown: h=10 m=45
